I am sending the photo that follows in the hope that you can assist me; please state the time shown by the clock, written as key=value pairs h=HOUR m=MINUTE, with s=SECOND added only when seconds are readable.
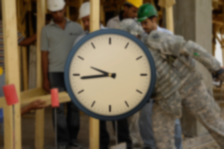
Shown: h=9 m=44
